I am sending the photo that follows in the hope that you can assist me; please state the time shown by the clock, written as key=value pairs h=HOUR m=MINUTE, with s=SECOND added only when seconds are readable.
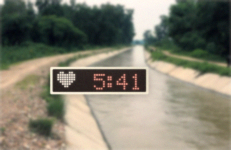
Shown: h=5 m=41
